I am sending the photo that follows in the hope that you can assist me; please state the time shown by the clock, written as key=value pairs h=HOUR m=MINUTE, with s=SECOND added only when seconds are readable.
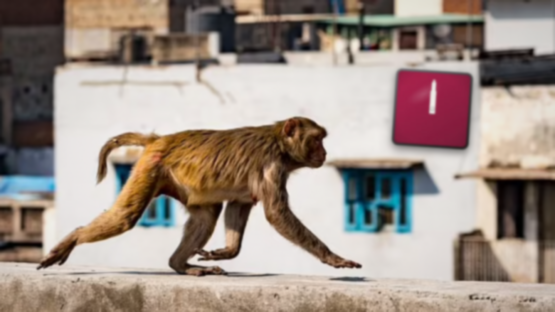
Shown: h=12 m=0
